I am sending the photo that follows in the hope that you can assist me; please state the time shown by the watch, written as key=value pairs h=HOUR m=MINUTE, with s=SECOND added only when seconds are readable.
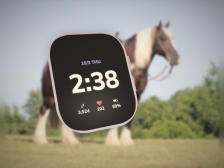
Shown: h=2 m=38
